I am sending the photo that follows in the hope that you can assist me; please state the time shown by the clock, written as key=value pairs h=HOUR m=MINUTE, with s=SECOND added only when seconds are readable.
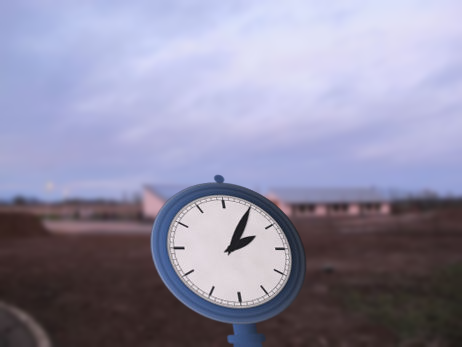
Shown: h=2 m=5
